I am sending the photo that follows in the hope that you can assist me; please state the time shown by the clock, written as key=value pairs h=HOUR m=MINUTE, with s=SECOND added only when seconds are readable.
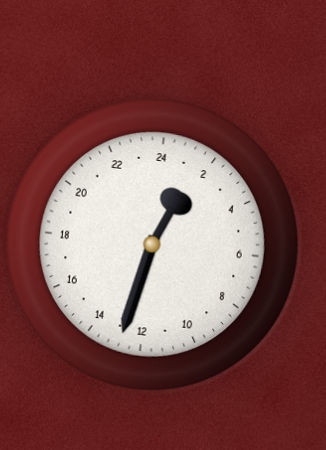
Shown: h=1 m=32
